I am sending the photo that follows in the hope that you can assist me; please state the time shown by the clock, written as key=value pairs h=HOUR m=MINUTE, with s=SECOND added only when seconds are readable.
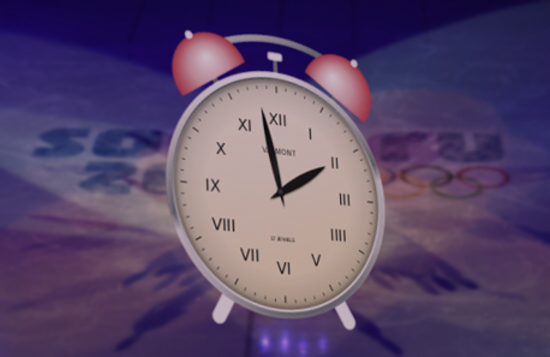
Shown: h=1 m=58
